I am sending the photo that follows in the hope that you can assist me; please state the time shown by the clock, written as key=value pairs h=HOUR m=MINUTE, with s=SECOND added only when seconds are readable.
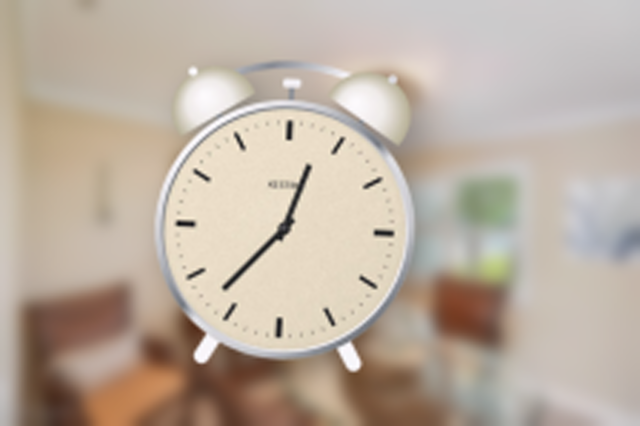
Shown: h=12 m=37
